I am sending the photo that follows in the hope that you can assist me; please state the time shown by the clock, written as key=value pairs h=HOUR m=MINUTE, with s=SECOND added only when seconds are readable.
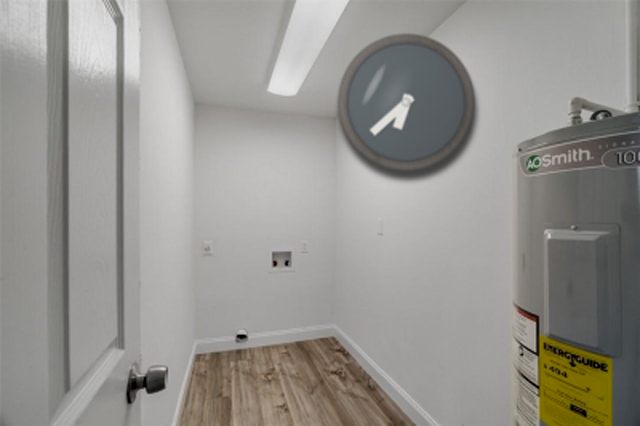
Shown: h=6 m=38
